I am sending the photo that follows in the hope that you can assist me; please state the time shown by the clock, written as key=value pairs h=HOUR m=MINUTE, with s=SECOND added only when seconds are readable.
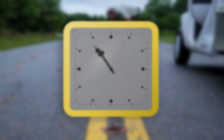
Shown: h=10 m=54
